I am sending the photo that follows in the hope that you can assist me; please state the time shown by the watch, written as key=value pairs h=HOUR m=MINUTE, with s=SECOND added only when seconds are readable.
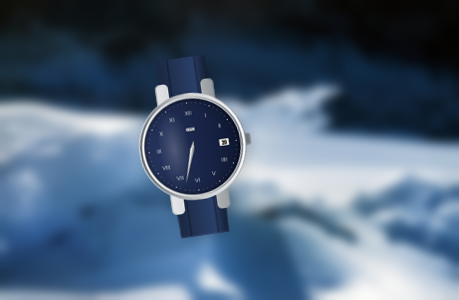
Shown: h=6 m=33
